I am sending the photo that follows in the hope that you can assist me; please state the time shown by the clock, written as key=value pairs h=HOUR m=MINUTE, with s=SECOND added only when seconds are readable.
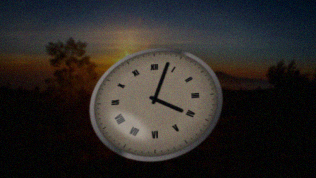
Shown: h=4 m=3
